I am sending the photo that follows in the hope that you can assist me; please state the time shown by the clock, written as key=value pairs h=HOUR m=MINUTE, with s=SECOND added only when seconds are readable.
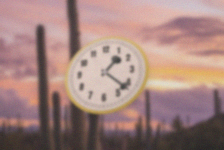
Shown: h=1 m=22
